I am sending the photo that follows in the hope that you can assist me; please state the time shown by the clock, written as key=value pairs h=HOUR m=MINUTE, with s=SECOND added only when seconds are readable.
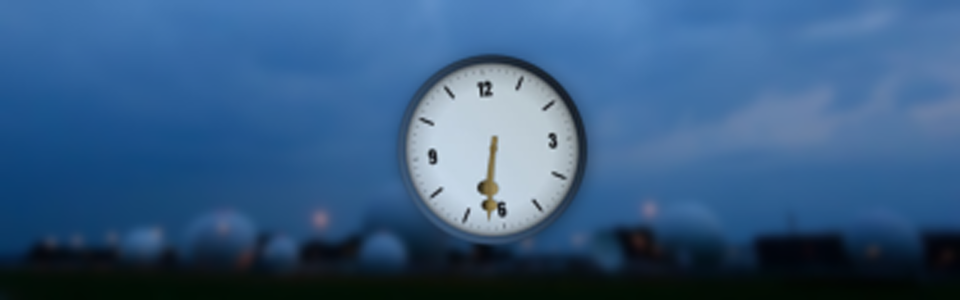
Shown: h=6 m=32
